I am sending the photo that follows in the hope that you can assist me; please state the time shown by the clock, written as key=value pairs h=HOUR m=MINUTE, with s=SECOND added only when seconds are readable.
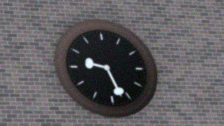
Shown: h=9 m=27
